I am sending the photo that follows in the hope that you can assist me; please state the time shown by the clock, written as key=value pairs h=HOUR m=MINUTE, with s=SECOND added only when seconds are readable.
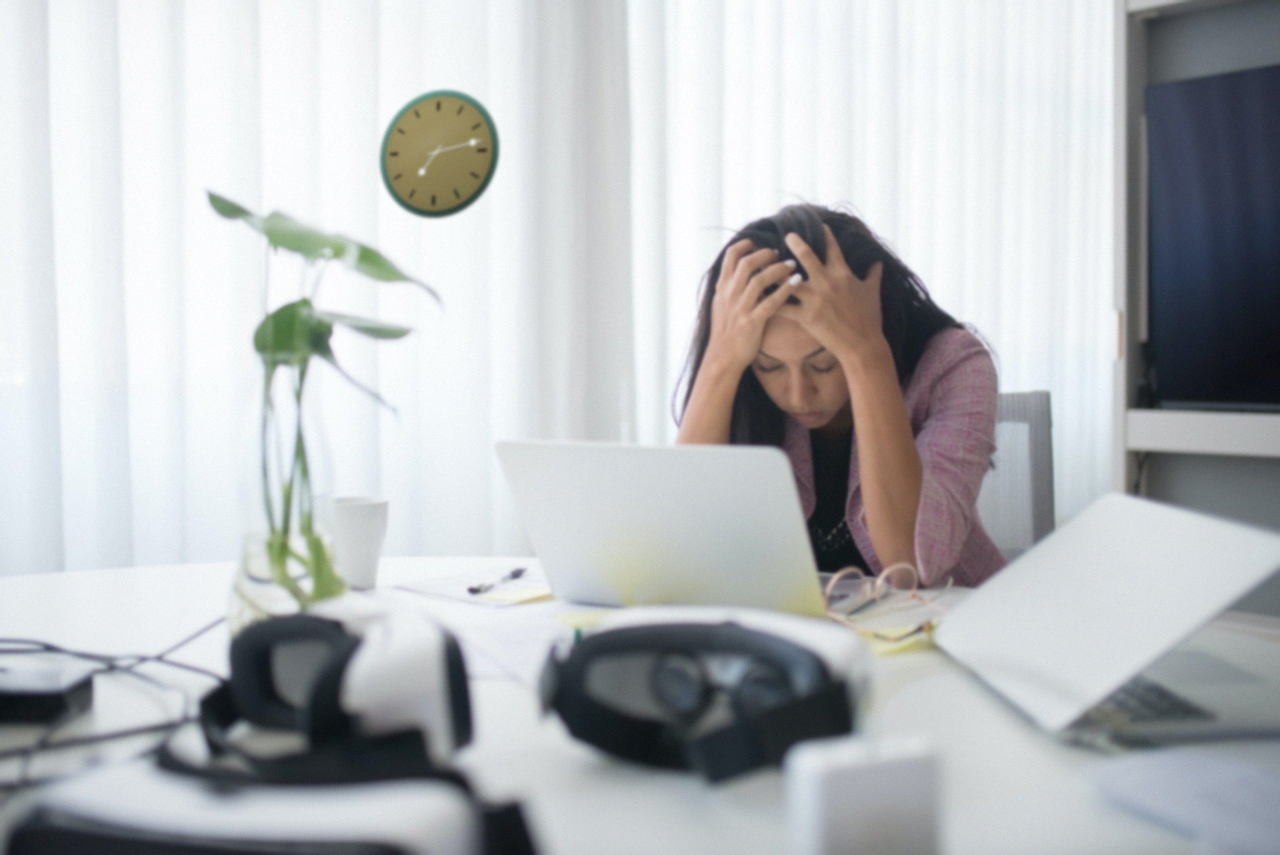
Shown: h=7 m=13
